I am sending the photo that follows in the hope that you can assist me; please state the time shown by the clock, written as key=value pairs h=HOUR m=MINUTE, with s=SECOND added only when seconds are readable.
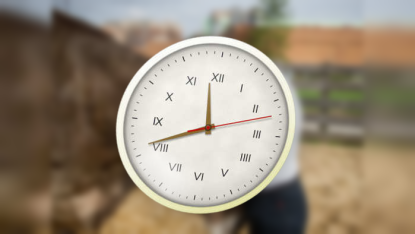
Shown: h=11 m=41 s=12
